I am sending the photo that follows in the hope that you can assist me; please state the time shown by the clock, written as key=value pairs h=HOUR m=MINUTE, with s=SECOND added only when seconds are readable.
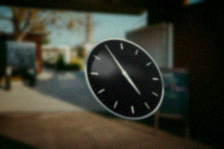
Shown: h=4 m=55
